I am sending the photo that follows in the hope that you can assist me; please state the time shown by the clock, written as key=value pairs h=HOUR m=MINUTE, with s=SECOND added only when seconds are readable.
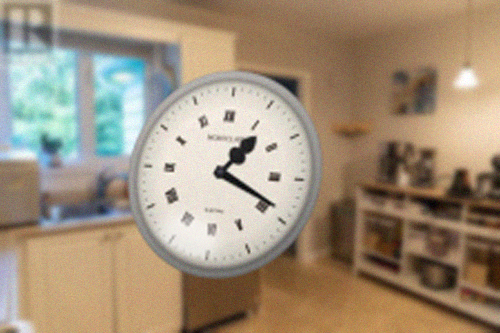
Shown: h=1 m=19
